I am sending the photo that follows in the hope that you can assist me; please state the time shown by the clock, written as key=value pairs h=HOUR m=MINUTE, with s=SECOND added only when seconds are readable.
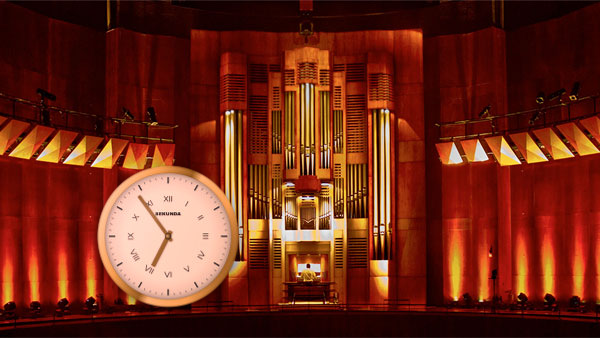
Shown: h=6 m=54
